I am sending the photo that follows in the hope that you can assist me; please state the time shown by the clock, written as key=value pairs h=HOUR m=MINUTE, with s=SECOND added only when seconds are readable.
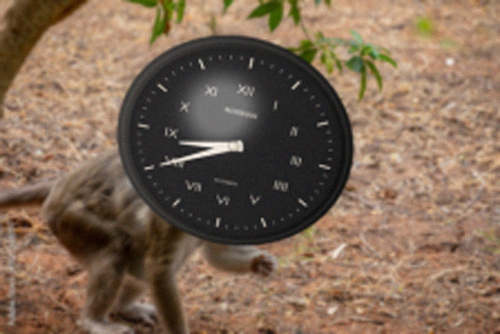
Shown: h=8 m=40
